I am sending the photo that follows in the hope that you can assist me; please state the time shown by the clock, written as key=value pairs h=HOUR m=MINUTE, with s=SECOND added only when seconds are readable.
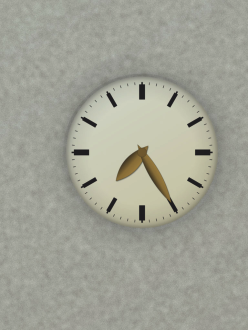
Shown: h=7 m=25
